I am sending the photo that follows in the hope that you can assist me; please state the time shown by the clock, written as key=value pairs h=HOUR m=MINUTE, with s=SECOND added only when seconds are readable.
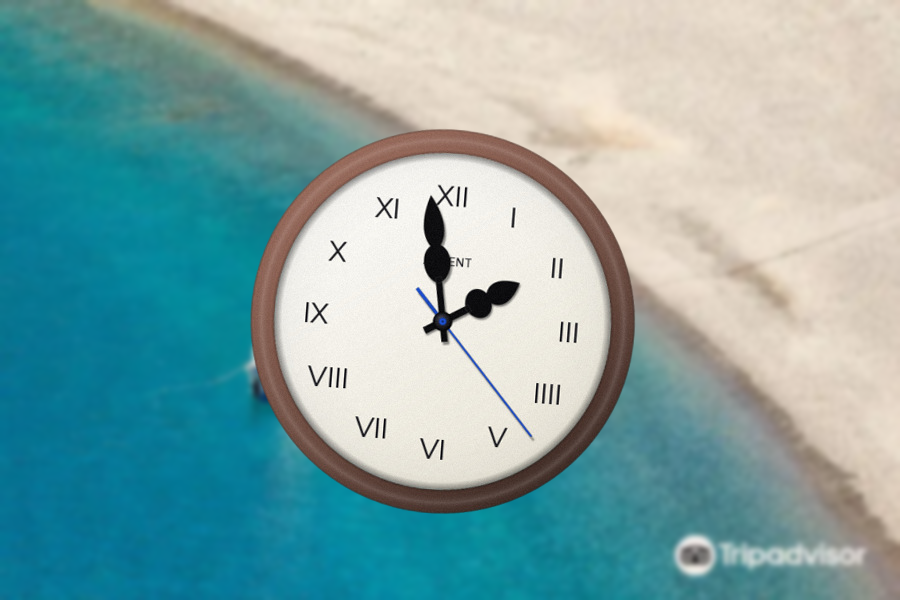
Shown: h=1 m=58 s=23
